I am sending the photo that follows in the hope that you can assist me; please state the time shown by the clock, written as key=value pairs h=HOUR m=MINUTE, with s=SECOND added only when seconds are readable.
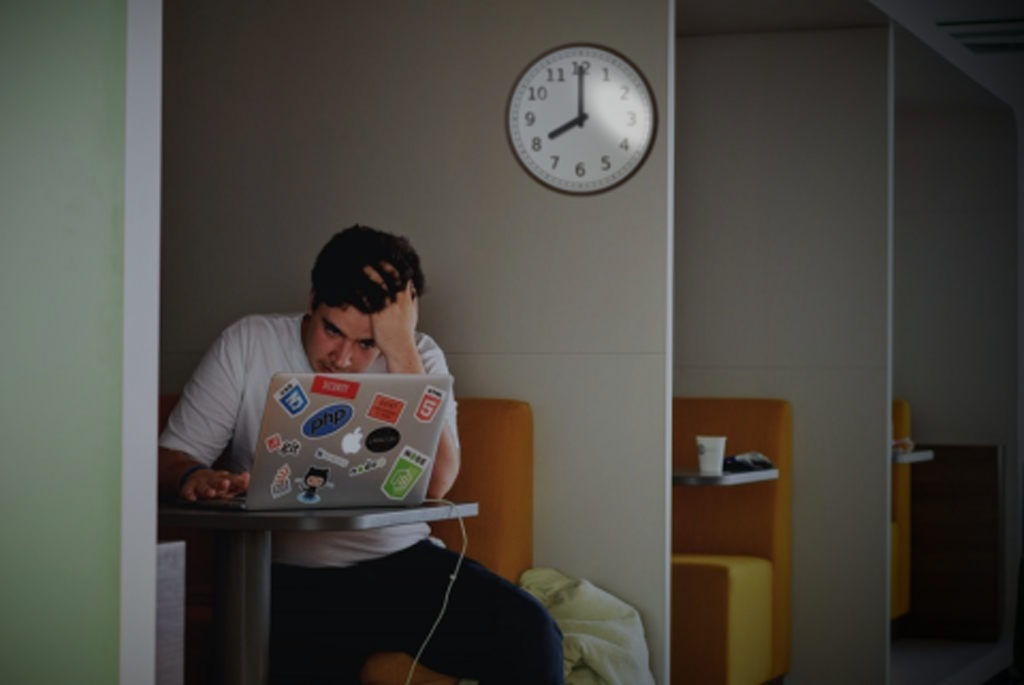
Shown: h=8 m=0
